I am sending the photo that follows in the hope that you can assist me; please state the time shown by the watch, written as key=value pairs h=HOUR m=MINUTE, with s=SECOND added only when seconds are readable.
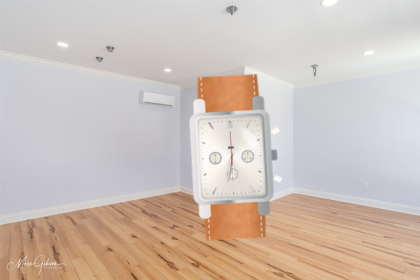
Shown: h=6 m=32
